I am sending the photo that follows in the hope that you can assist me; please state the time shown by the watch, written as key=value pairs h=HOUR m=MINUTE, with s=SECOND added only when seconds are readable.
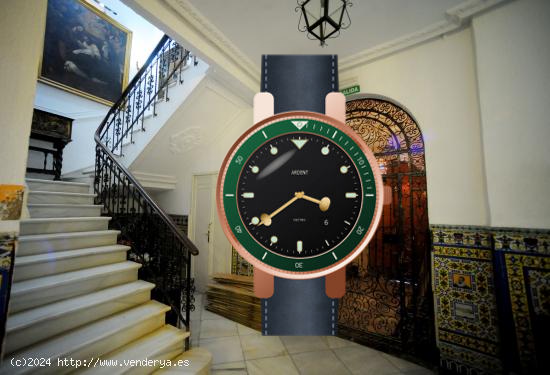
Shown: h=3 m=39
